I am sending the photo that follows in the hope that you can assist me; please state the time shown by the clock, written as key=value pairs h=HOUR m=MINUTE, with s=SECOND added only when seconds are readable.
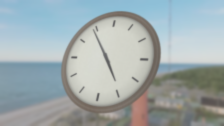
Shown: h=4 m=54
